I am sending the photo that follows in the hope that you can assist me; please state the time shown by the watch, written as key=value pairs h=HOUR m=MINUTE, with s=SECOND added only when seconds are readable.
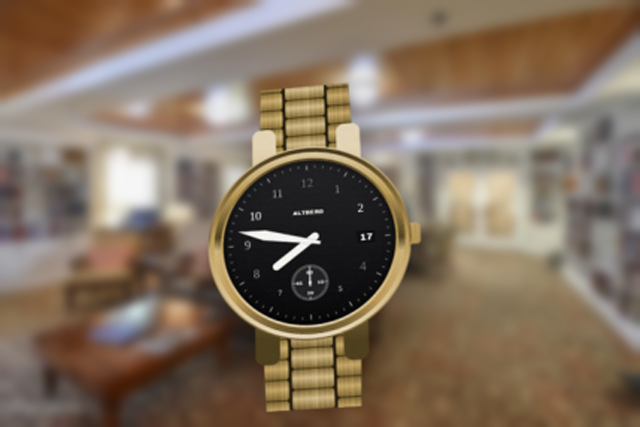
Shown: h=7 m=47
